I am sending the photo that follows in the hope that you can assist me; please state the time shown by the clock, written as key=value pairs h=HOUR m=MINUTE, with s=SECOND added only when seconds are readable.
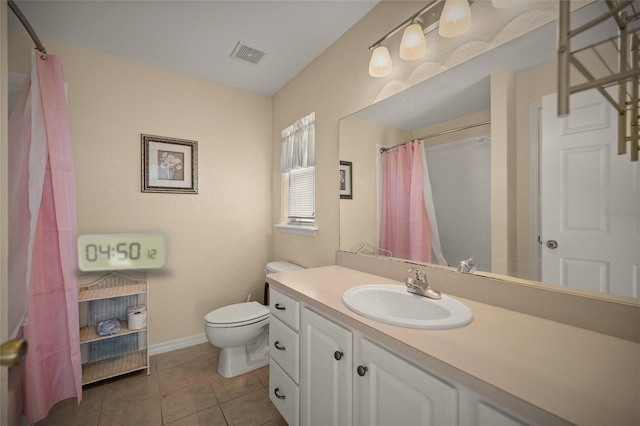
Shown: h=4 m=50 s=12
